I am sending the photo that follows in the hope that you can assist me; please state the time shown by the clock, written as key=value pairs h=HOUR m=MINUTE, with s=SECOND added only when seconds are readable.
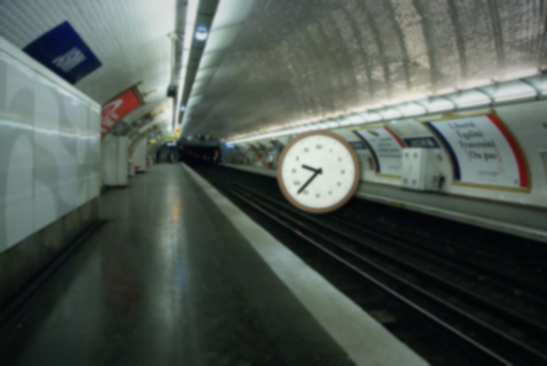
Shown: h=9 m=37
